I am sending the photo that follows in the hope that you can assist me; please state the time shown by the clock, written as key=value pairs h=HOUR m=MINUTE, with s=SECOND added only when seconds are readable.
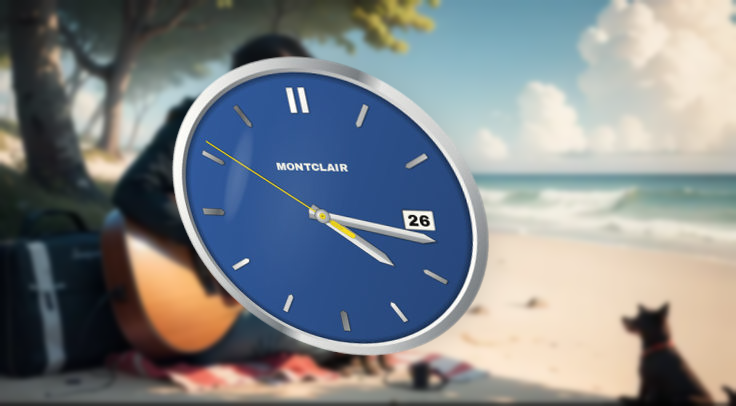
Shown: h=4 m=16 s=51
